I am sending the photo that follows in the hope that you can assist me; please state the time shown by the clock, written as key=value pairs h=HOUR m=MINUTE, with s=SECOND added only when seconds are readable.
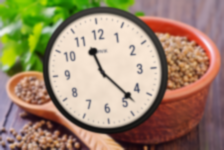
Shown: h=11 m=23
